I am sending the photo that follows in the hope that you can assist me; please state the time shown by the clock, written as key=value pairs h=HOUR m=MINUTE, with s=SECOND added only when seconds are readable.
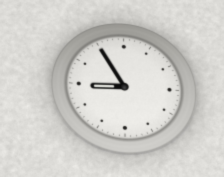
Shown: h=8 m=55
